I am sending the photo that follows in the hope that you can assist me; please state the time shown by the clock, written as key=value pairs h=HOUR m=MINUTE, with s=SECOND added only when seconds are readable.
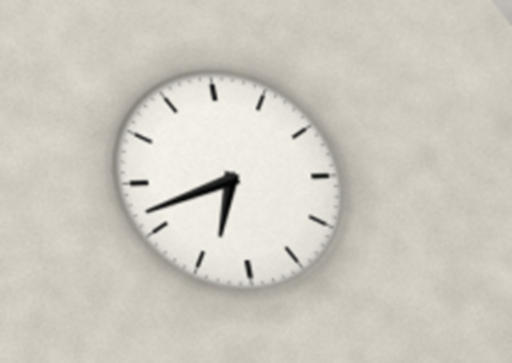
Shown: h=6 m=42
